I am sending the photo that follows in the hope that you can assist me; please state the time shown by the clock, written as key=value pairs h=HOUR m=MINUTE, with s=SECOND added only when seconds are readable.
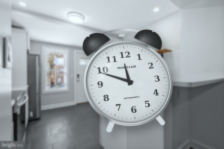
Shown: h=11 m=49
